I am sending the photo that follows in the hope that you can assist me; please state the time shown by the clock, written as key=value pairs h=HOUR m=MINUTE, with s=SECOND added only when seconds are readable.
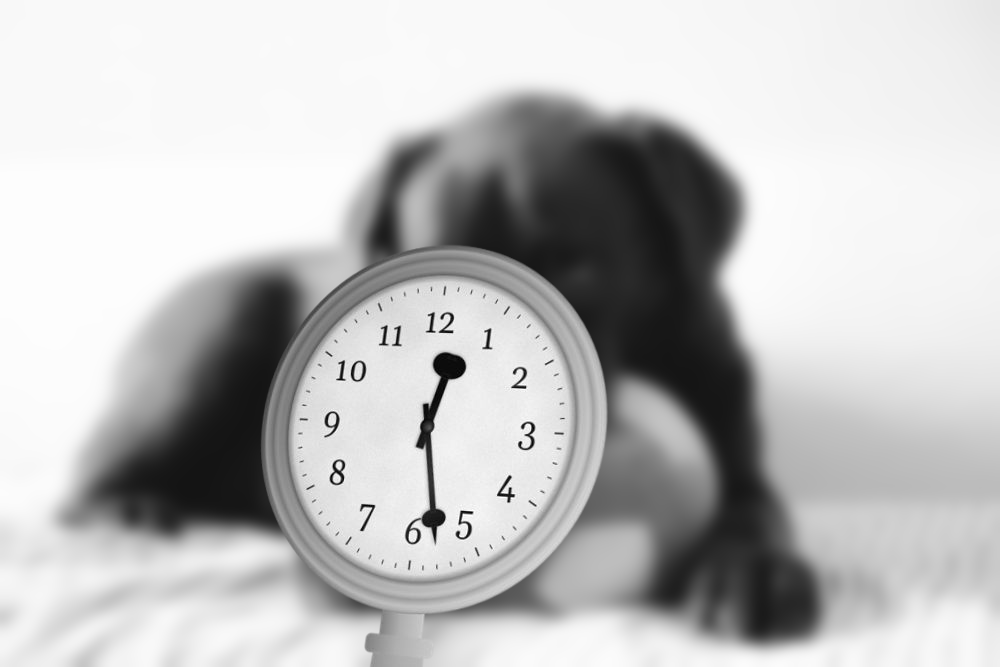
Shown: h=12 m=28
